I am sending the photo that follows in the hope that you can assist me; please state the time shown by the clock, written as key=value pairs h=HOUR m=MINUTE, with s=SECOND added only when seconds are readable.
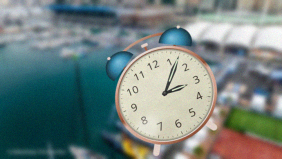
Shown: h=3 m=7
